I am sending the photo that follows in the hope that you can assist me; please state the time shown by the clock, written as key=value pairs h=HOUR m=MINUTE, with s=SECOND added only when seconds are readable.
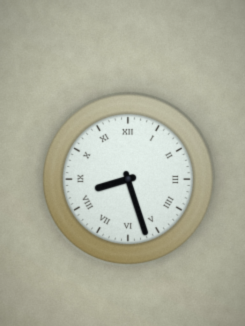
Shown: h=8 m=27
